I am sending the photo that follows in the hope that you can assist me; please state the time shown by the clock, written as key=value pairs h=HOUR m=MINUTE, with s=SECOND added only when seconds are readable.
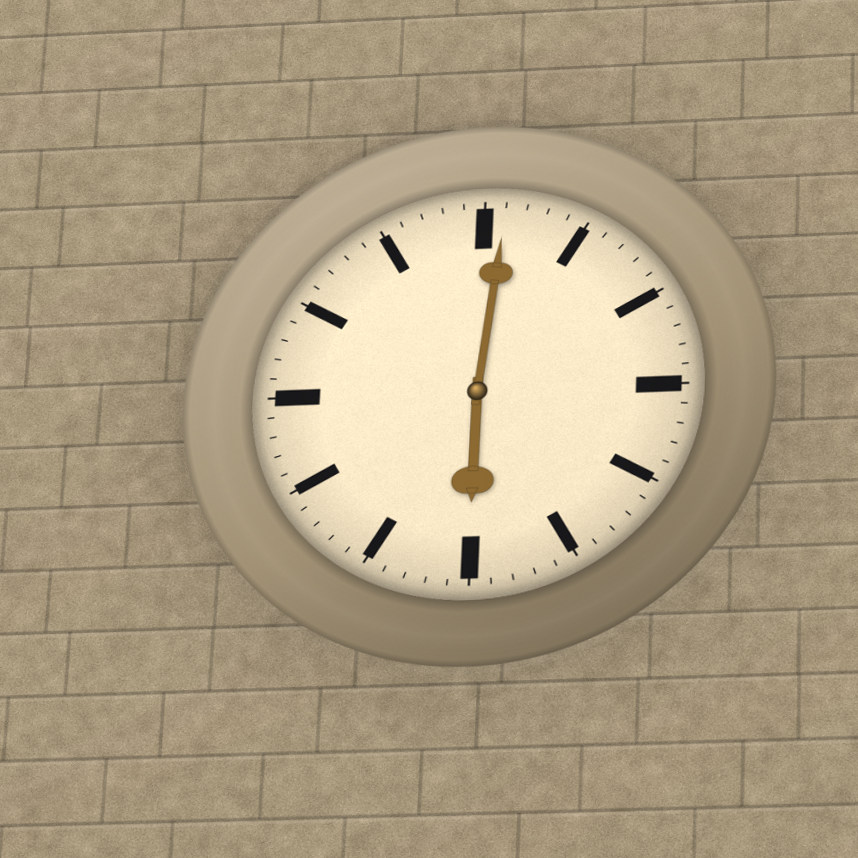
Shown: h=6 m=1
